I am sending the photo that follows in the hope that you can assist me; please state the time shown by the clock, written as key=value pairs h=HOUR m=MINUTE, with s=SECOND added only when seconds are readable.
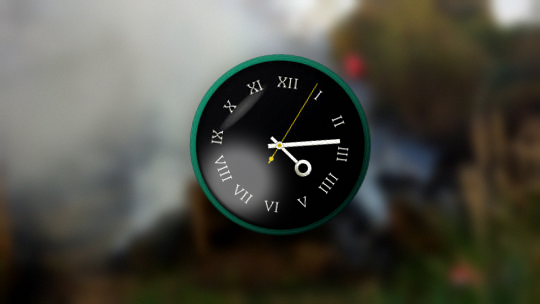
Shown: h=4 m=13 s=4
